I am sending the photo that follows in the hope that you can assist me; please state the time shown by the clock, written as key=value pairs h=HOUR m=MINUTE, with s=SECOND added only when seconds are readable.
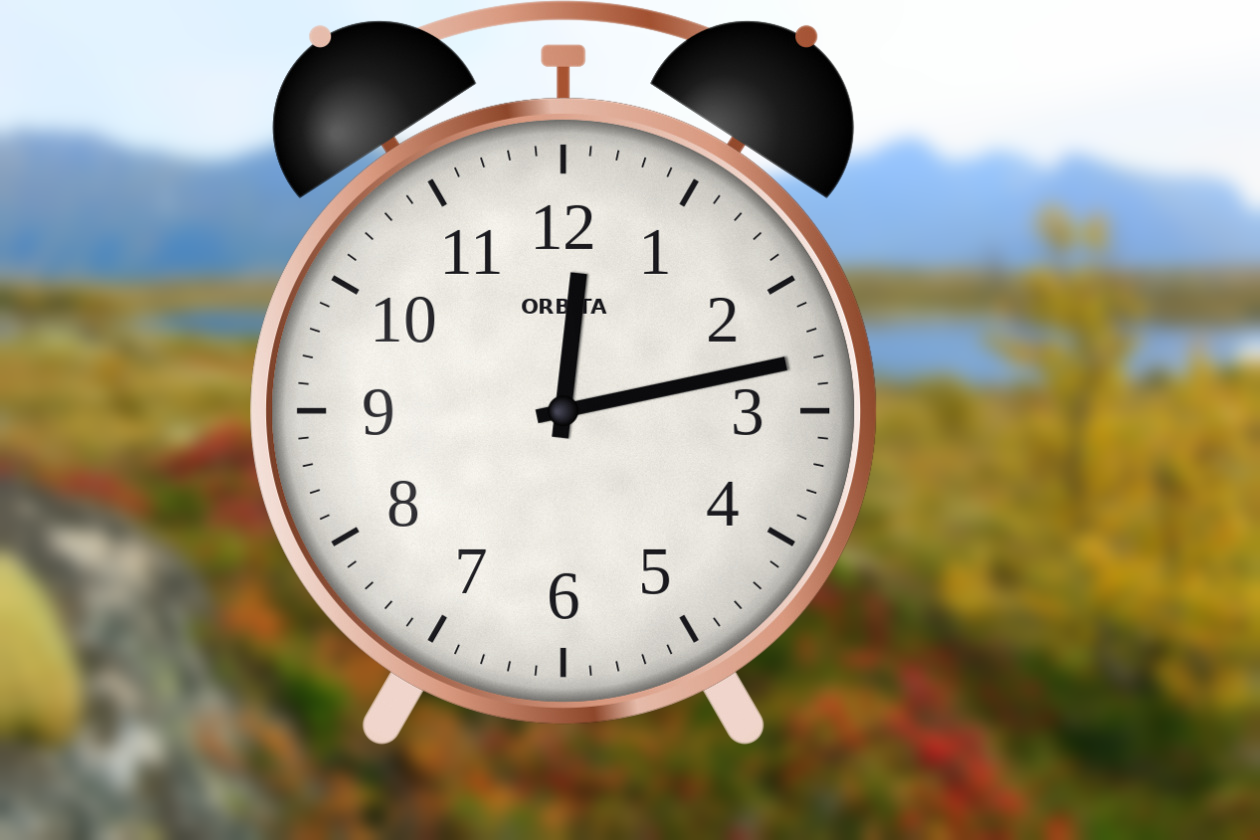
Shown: h=12 m=13
